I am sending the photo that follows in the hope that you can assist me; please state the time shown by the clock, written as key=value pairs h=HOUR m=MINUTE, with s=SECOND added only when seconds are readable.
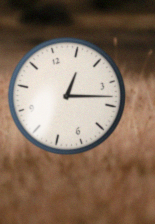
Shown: h=1 m=18
